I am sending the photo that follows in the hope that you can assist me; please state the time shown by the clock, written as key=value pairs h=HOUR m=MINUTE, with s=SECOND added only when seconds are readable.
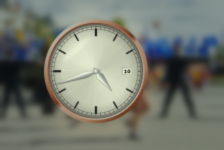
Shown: h=4 m=42
